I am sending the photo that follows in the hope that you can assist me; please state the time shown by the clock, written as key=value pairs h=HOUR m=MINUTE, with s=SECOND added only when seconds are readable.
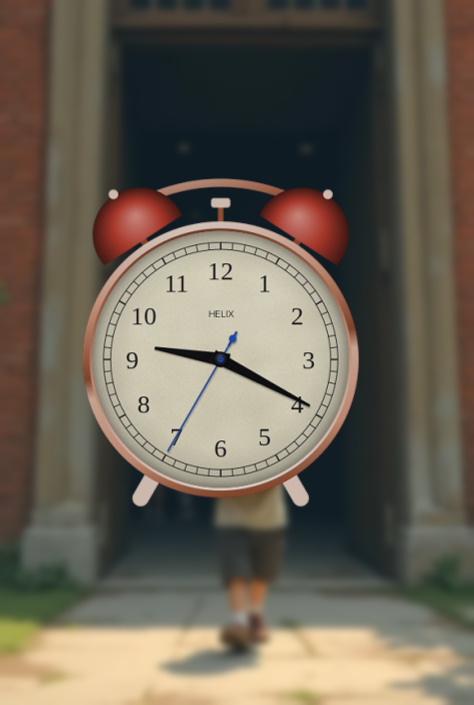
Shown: h=9 m=19 s=35
